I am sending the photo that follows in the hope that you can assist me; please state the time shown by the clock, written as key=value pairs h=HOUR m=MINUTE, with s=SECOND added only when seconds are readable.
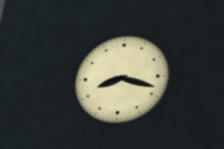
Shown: h=8 m=18
